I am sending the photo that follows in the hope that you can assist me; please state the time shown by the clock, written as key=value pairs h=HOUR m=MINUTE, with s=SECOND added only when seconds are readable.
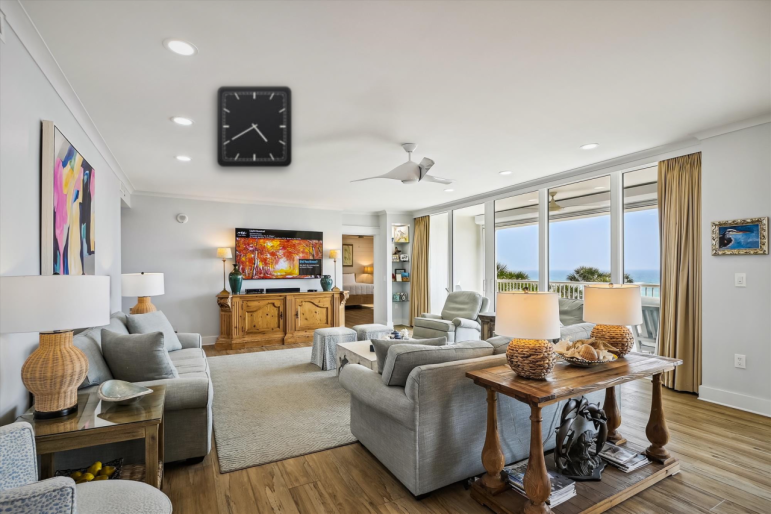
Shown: h=4 m=40
